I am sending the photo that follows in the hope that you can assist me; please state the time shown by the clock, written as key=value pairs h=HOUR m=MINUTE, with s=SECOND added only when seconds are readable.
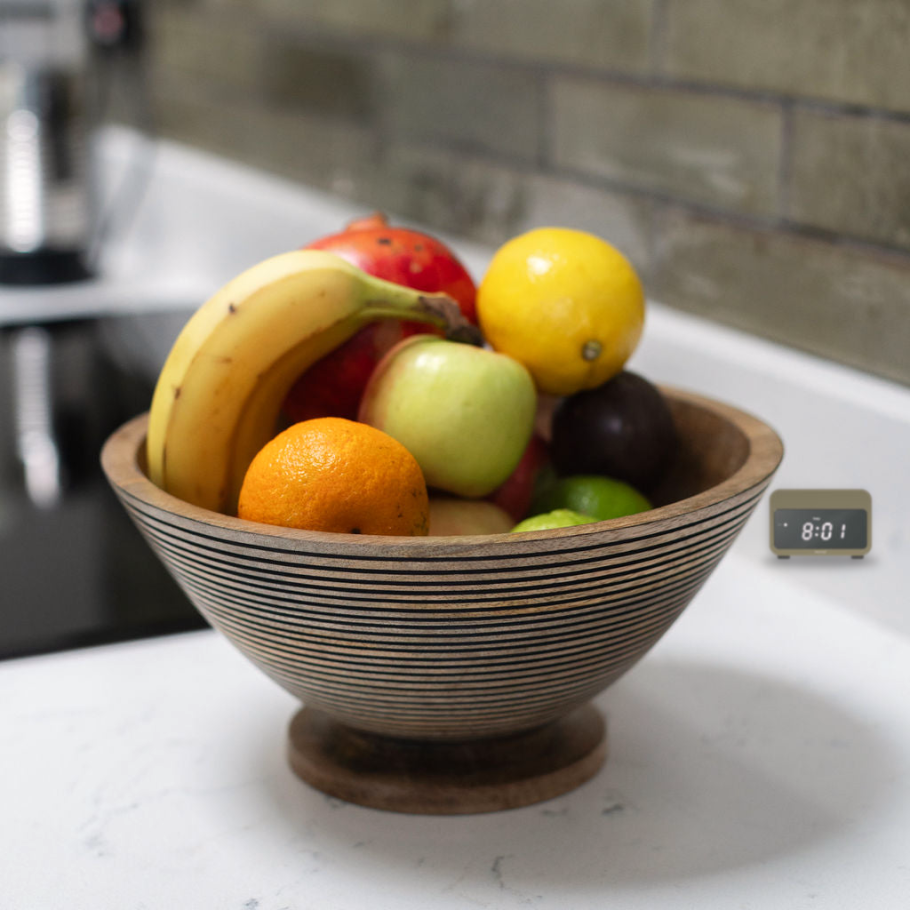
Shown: h=8 m=1
